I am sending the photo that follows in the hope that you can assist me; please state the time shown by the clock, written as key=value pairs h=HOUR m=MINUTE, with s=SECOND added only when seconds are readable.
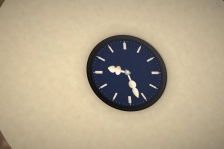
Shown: h=9 m=27
